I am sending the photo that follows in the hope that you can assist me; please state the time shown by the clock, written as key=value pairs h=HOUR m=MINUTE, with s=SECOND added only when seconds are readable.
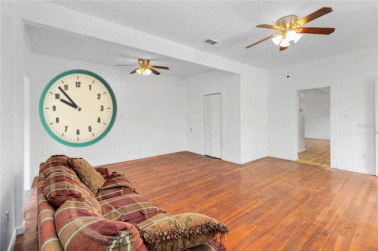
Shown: h=9 m=53
